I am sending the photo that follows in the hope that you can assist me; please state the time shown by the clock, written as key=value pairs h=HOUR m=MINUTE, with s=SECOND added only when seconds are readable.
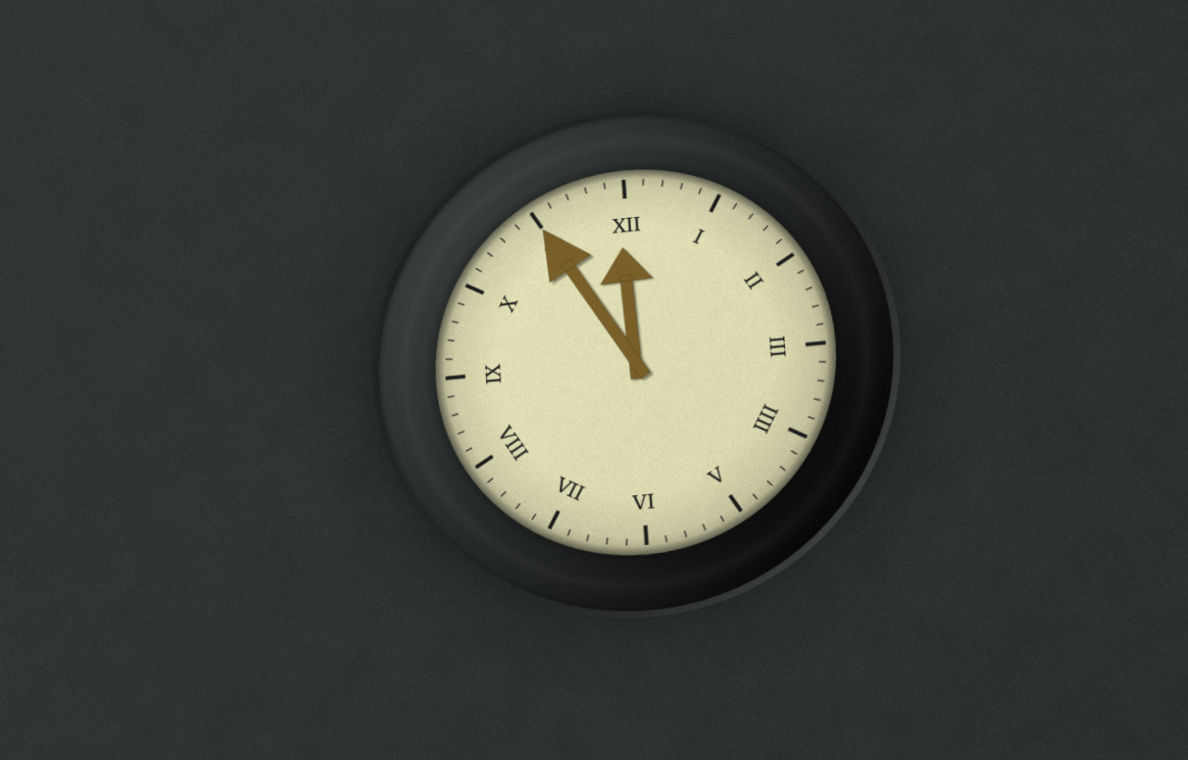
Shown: h=11 m=55
